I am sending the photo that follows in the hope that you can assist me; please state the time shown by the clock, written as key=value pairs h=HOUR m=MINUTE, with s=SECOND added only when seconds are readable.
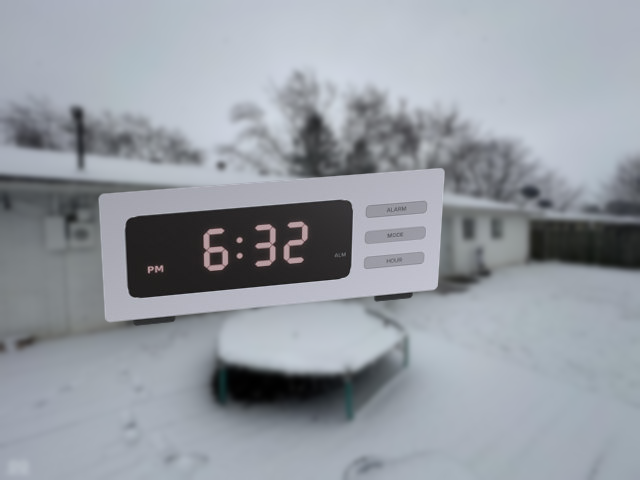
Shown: h=6 m=32
